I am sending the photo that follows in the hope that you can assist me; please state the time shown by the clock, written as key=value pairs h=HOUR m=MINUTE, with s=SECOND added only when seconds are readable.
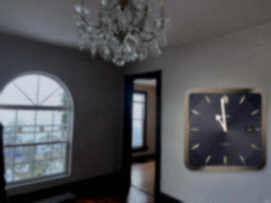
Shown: h=10 m=59
